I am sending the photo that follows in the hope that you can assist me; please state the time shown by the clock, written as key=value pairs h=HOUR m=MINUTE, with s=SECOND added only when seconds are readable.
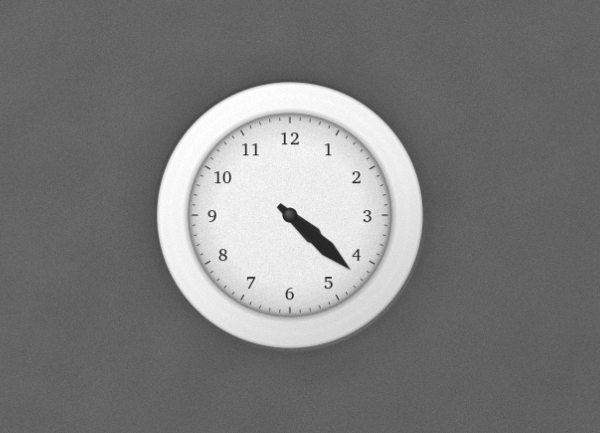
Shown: h=4 m=22
